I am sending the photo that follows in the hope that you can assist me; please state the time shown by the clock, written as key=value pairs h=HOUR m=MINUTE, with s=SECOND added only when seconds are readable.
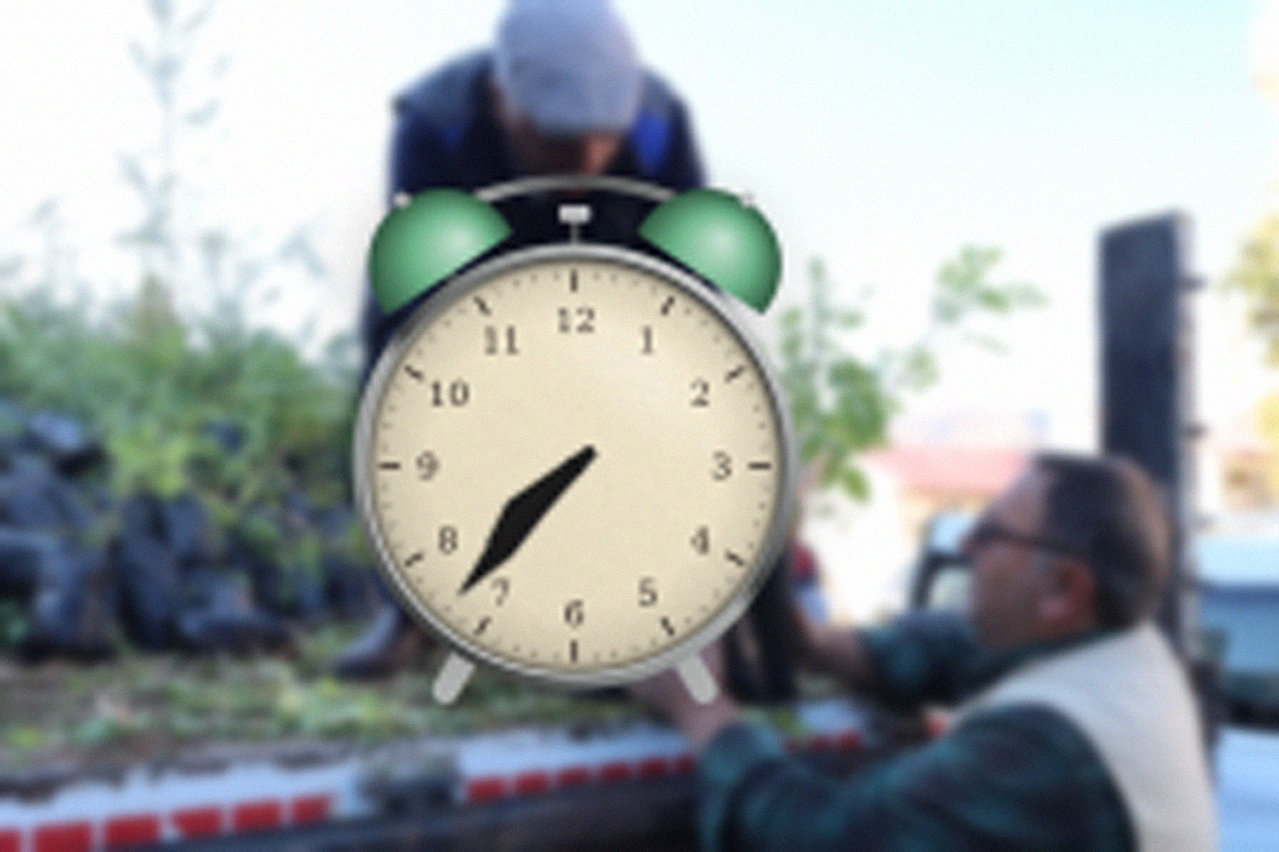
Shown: h=7 m=37
